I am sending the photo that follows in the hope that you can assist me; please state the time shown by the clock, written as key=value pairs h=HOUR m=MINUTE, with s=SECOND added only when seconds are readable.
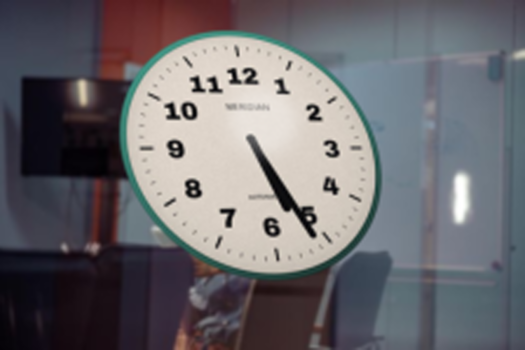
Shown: h=5 m=26
